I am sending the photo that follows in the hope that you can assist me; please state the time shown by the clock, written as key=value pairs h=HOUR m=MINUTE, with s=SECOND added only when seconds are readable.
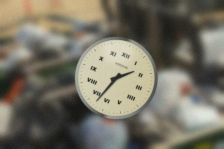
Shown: h=1 m=33
